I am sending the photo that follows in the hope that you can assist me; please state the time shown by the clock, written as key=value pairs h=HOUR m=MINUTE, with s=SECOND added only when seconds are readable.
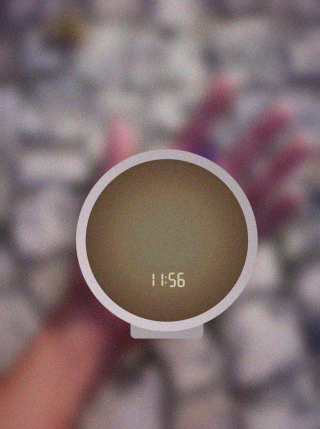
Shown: h=11 m=56
